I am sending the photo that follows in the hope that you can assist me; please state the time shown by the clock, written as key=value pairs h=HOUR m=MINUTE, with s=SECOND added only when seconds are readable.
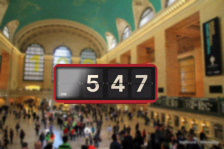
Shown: h=5 m=47
